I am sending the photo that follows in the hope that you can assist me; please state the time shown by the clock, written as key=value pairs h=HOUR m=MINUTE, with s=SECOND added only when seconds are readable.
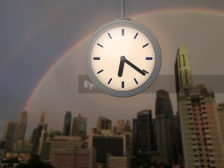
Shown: h=6 m=21
